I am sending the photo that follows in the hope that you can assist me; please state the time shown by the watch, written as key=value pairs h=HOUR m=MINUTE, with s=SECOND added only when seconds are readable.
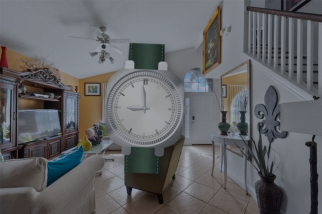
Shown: h=8 m=59
